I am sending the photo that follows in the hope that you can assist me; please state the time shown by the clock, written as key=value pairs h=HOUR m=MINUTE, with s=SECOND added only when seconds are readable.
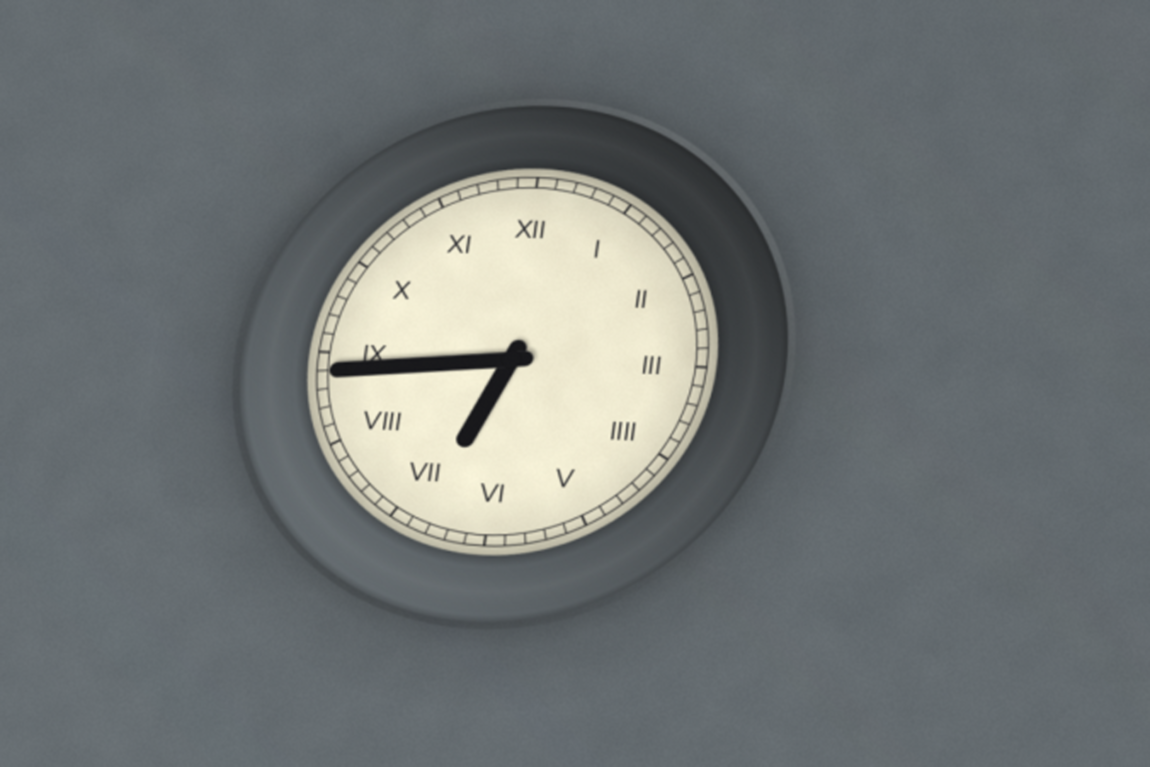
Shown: h=6 m=44
